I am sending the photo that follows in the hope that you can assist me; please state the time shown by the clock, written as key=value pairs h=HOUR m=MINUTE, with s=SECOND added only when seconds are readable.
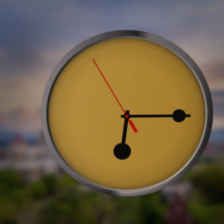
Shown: h=6 m=14 s=55
